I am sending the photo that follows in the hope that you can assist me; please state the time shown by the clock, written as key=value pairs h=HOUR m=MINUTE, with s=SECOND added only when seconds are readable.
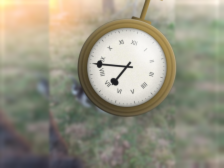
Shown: h=6 m=43
